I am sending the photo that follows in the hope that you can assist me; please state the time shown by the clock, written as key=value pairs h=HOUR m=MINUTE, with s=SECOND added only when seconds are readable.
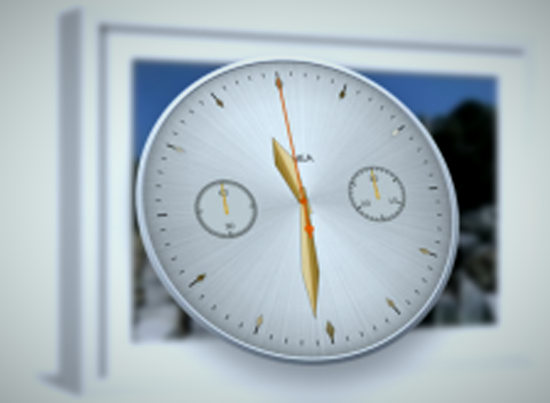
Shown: h=11 m=31
